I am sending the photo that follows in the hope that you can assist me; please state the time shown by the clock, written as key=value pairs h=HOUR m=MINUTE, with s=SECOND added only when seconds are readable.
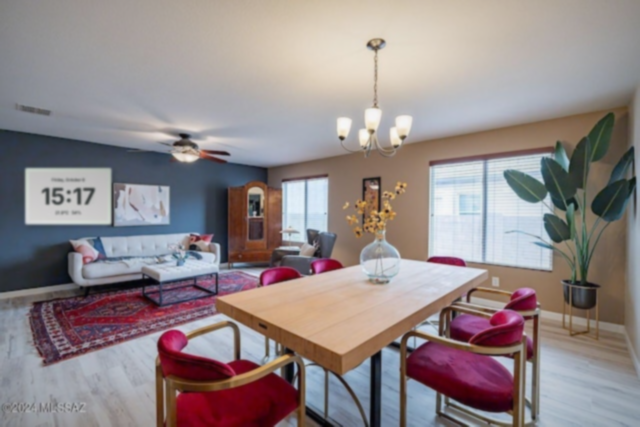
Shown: h=15 m=17
